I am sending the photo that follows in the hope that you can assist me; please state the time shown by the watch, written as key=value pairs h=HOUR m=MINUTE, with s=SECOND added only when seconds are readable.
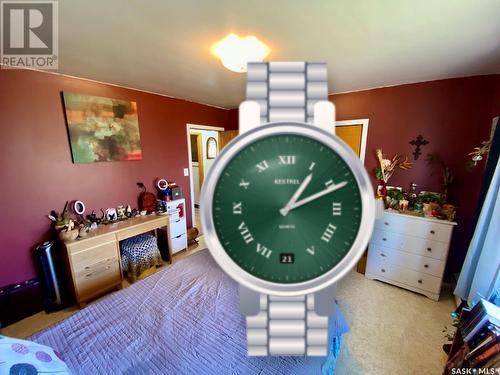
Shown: h=1 m=11
